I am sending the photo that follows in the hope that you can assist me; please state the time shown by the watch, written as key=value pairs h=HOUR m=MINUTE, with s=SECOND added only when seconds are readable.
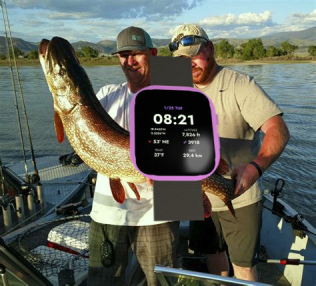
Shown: h=8 m=21
